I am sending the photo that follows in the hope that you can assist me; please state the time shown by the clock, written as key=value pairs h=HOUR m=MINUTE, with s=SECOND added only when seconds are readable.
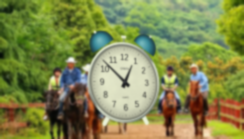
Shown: h=12 m=52
